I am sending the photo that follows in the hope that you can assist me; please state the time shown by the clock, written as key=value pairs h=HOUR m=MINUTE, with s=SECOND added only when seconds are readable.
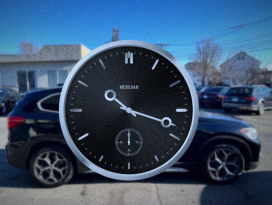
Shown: h=10 m=18
